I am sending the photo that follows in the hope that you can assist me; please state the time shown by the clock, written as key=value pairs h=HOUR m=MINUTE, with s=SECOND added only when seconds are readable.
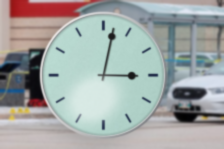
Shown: h=3 m=2
